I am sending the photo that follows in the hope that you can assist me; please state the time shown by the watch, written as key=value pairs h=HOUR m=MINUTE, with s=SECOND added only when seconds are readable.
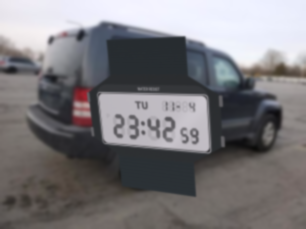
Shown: h=23 m=42 s=59
